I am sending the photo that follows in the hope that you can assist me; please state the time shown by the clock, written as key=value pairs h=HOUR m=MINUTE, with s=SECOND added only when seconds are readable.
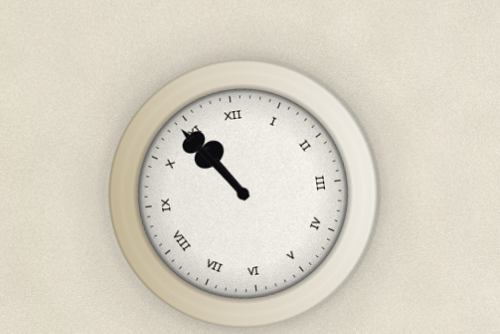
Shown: h=10 m=54
